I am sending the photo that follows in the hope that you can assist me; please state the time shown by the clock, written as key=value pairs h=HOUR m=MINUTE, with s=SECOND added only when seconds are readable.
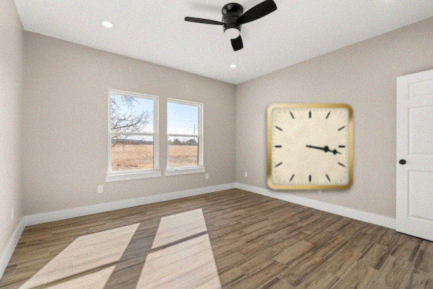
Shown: h=3 m=17
